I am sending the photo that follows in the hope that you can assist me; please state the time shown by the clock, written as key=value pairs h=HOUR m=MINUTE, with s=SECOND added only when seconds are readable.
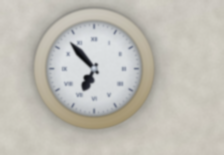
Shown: h=6 m=53
